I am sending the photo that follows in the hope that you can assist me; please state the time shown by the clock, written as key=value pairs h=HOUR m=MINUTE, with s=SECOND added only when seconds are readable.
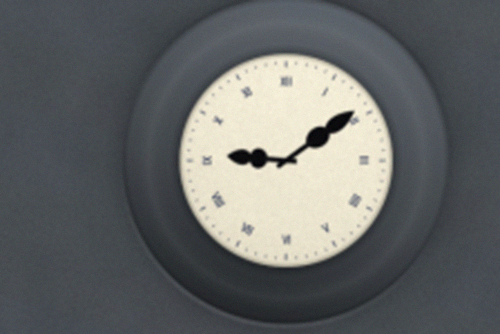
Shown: h=9 m=9
